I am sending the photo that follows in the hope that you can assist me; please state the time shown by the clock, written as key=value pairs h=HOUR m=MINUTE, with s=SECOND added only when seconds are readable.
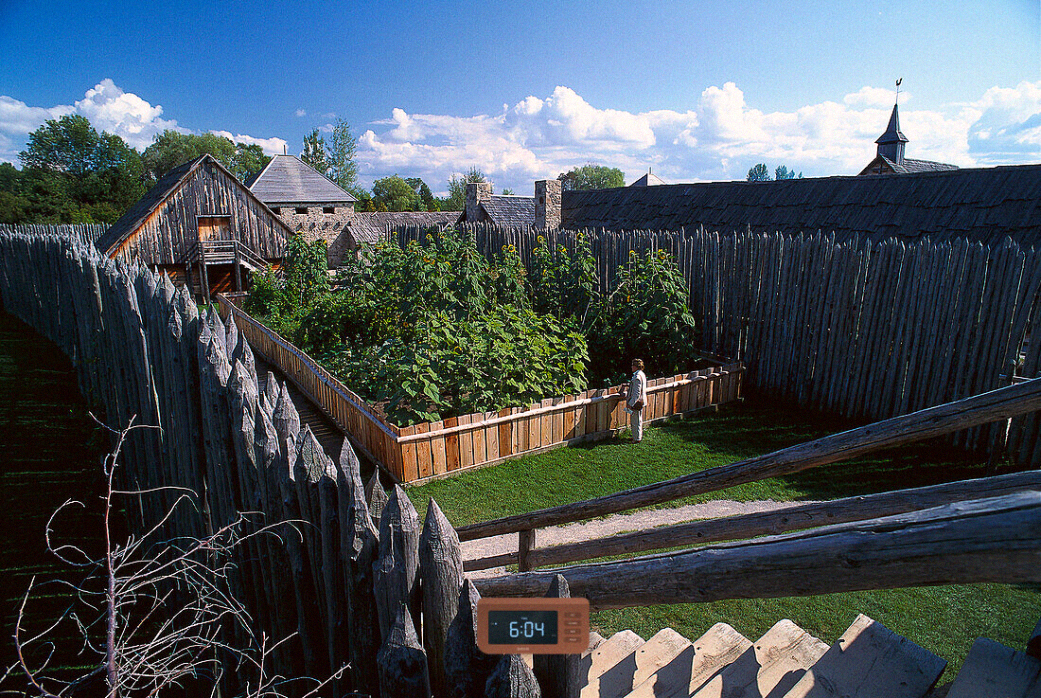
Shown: h=6 m=4
